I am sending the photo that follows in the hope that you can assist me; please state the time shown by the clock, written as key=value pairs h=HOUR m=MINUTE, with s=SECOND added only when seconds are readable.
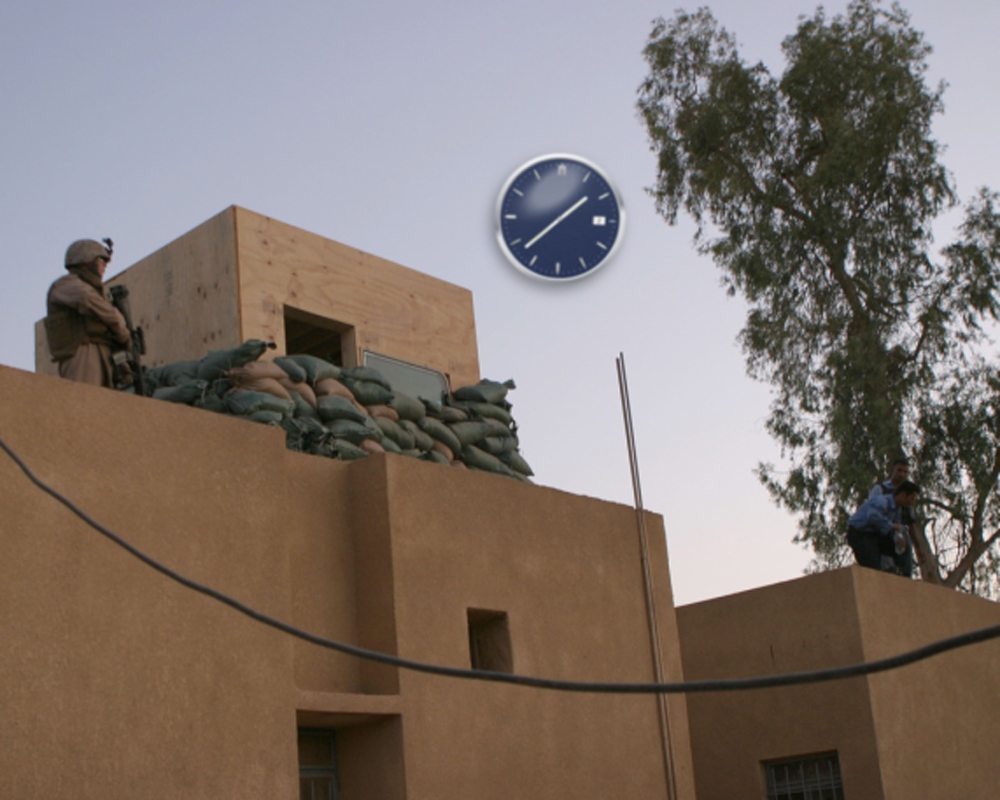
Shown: h=1 m=38
